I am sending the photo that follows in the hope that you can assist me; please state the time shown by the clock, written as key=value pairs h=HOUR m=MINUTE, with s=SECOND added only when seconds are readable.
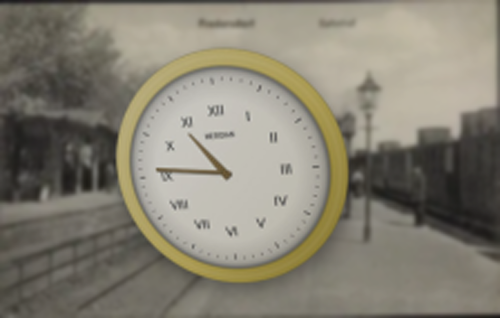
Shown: h=10 m=46
